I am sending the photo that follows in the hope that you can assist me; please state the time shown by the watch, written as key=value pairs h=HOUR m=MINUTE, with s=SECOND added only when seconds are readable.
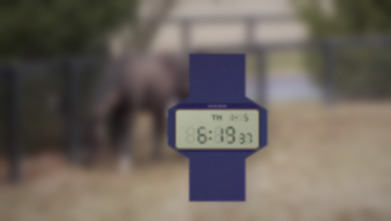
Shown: h=6 m=19 s=37
